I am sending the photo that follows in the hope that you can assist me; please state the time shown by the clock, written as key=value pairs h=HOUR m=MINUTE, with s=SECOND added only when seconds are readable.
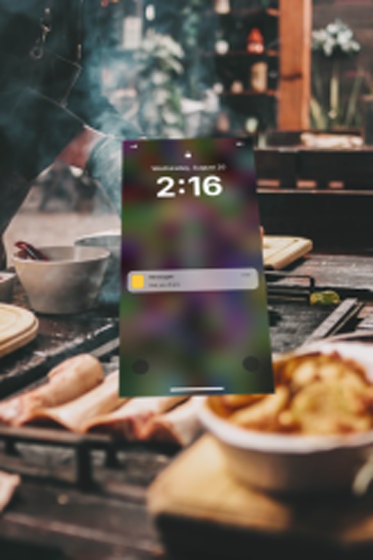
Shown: h=2 m=16
